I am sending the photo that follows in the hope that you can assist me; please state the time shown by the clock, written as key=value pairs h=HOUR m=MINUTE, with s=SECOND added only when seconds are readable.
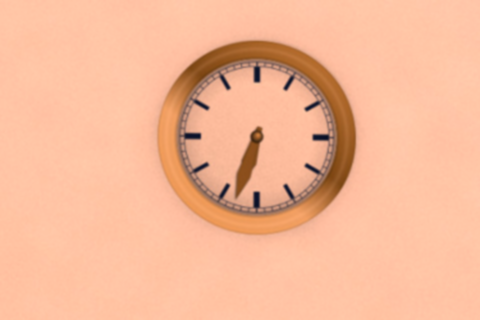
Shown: h=6 m=33
